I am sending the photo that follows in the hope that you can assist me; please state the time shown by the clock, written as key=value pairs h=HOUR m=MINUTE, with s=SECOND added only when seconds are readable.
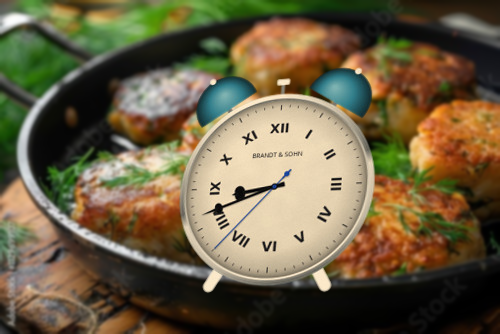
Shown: h=8 m=41 s=37
